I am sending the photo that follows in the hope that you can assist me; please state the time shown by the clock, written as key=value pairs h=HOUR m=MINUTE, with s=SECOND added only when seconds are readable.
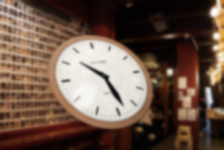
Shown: h=10 m=28
